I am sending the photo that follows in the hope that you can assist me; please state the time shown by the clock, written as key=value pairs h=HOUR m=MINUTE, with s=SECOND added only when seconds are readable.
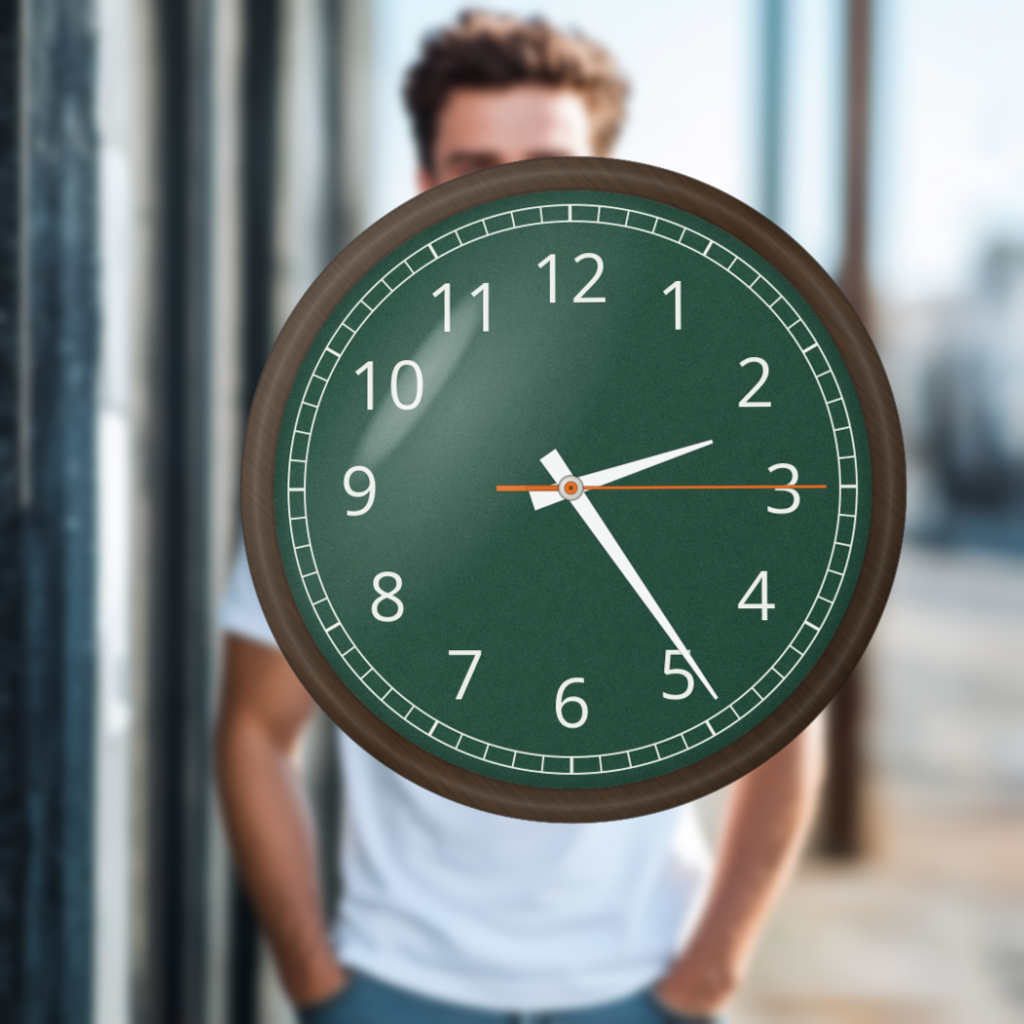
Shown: h=2 m=24 s=15
